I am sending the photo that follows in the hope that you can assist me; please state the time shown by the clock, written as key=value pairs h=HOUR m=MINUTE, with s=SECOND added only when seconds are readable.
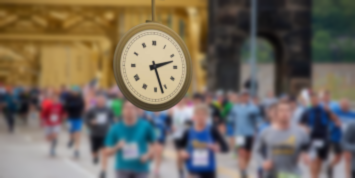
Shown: h=2 m=27
